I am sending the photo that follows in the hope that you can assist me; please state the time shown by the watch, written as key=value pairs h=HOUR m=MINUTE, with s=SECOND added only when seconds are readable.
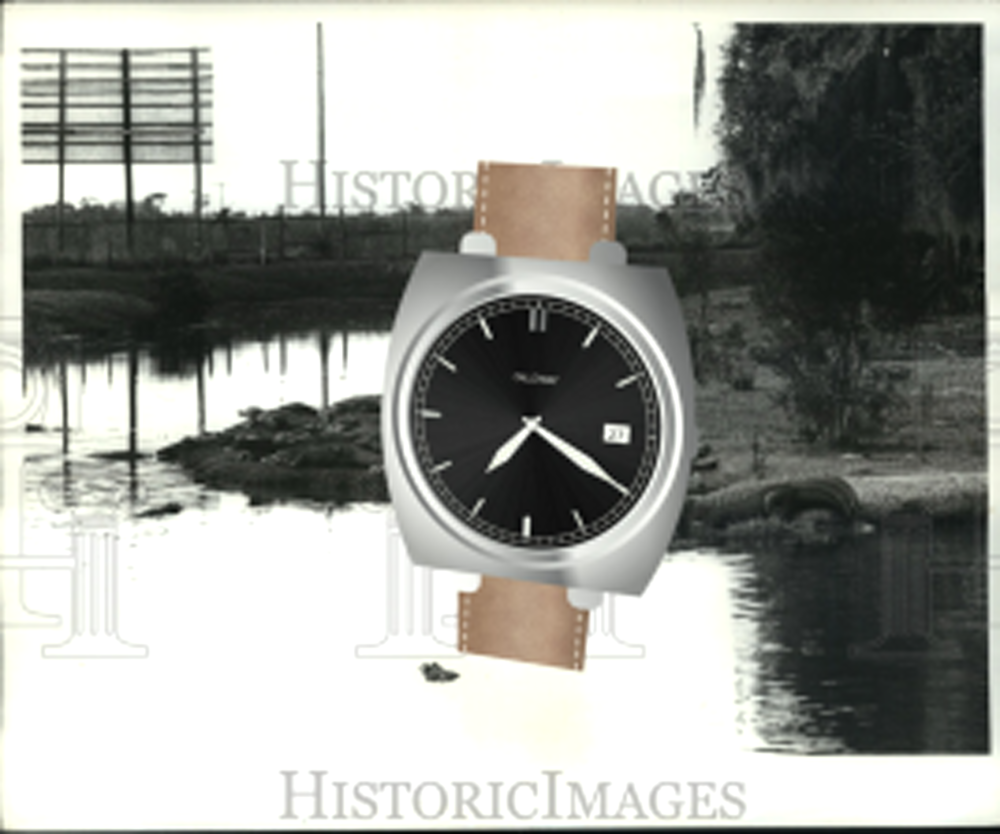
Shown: h=7 m=20
